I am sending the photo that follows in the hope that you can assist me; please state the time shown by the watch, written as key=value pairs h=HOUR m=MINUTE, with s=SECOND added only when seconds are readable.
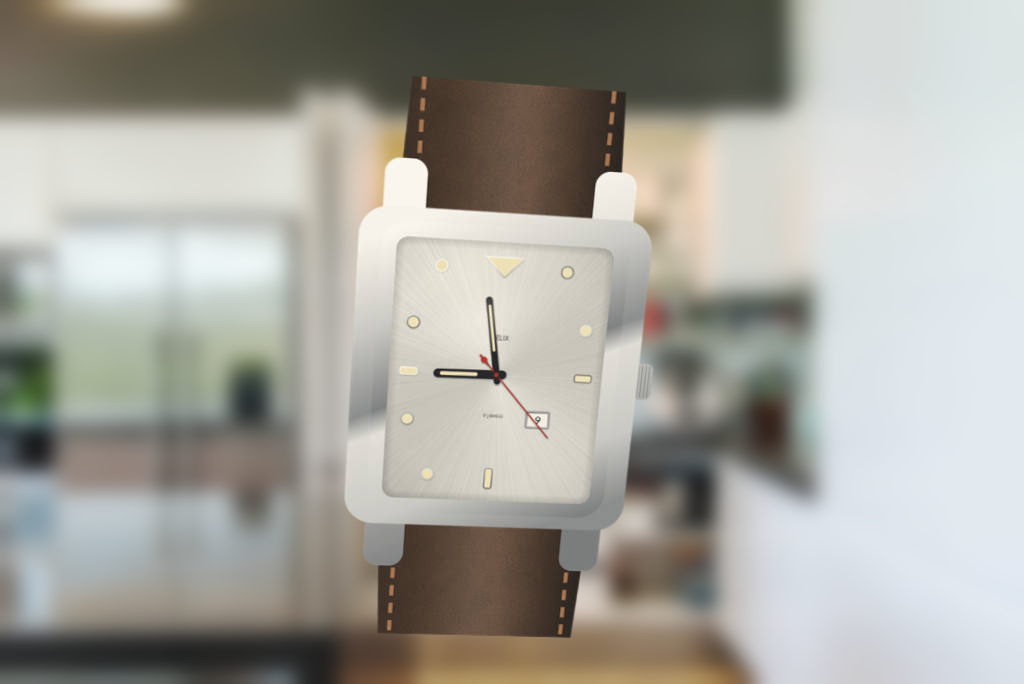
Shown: h=8 m=58 s=23
